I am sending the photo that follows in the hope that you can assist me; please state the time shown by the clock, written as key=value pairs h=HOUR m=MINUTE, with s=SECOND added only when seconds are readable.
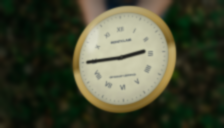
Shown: h=2 m=45
